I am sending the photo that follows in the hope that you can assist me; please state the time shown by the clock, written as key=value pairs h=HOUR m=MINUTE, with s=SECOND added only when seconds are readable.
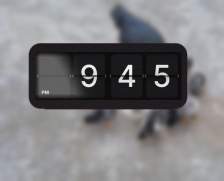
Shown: h=9 m=45
